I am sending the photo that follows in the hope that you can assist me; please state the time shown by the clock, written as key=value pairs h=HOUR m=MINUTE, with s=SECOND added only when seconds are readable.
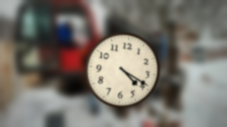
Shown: h=4 m=19
